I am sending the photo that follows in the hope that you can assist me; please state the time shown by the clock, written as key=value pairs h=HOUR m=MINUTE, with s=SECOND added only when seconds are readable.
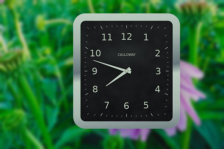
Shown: h=7 m=48
